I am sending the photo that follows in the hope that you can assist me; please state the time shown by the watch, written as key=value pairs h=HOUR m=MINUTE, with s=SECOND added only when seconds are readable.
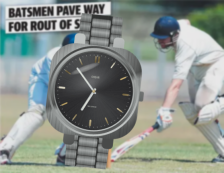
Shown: h=6 m=53
